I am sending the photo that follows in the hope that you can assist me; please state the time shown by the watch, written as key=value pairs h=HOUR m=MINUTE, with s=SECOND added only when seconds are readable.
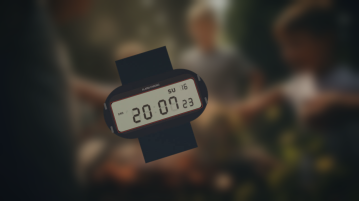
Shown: h=20 m=7 s=23
